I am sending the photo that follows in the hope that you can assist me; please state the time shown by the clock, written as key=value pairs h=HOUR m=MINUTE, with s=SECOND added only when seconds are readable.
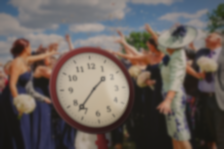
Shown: h=1 m=37
